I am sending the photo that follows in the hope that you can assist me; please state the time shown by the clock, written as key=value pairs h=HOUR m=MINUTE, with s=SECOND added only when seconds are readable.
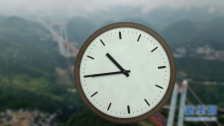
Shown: h=10 m=45
